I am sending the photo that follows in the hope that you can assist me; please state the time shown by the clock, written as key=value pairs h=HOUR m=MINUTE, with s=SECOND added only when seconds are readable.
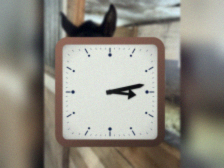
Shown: h=3 m=13
